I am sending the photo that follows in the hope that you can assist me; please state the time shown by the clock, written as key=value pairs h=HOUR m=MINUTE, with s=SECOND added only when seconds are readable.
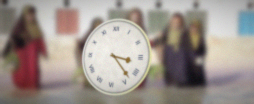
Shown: h=3 m=23
